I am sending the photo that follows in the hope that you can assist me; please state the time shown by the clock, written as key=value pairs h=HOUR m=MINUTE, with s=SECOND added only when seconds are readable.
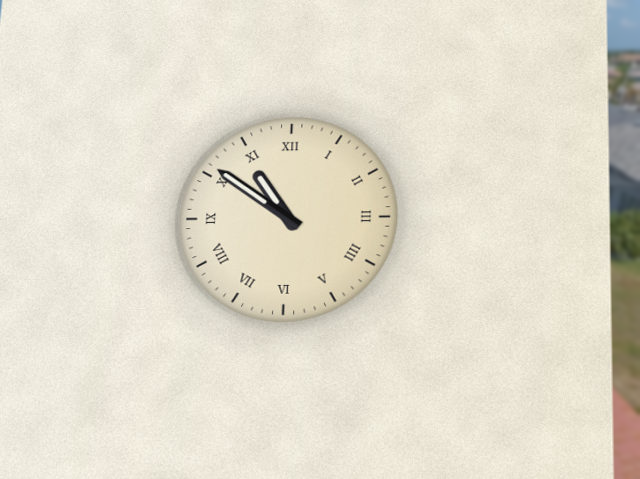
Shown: h=10 m=51
